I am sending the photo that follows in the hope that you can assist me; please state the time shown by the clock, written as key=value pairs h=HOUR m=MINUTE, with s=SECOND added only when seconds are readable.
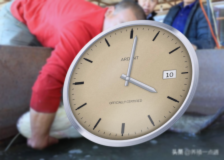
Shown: h=4 m=1
